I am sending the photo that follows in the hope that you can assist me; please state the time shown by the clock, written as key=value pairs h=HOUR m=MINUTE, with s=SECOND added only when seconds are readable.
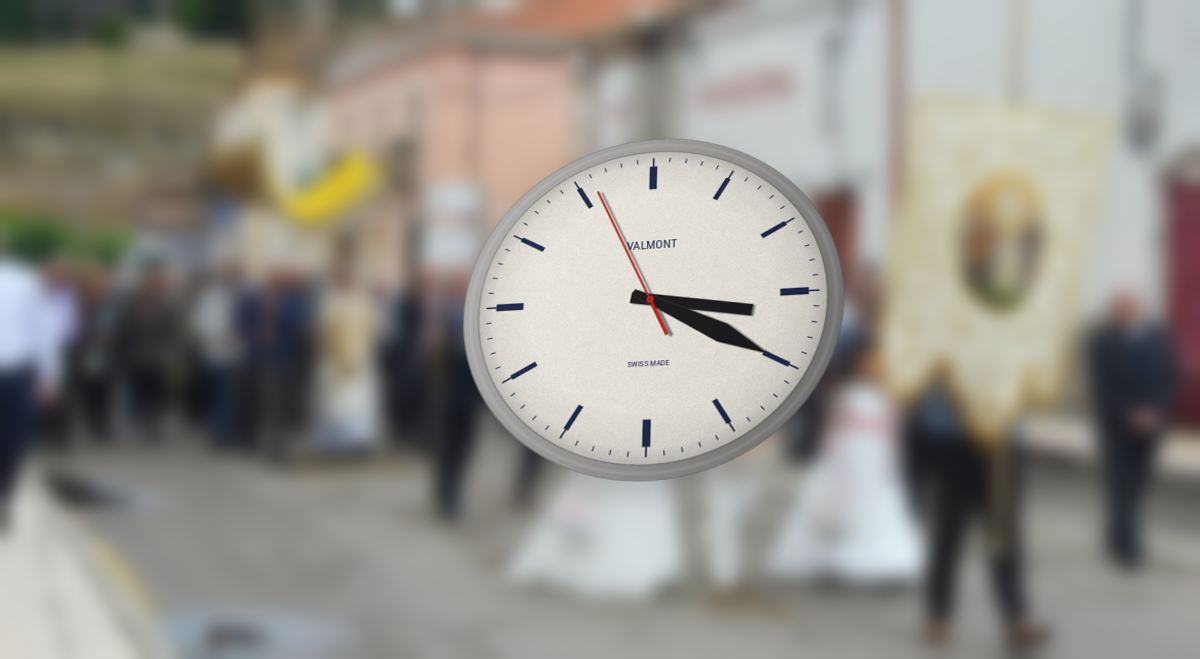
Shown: h=3 m=19 s=56
